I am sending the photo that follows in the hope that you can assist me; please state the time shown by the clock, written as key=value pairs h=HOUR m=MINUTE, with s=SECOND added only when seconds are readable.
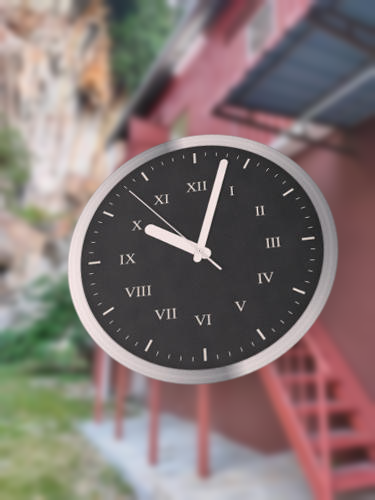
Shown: h=10 m=2 s=53
